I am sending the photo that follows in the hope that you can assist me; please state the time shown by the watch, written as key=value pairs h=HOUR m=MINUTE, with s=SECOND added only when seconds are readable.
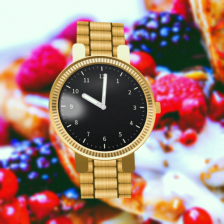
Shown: h=10 m=1
